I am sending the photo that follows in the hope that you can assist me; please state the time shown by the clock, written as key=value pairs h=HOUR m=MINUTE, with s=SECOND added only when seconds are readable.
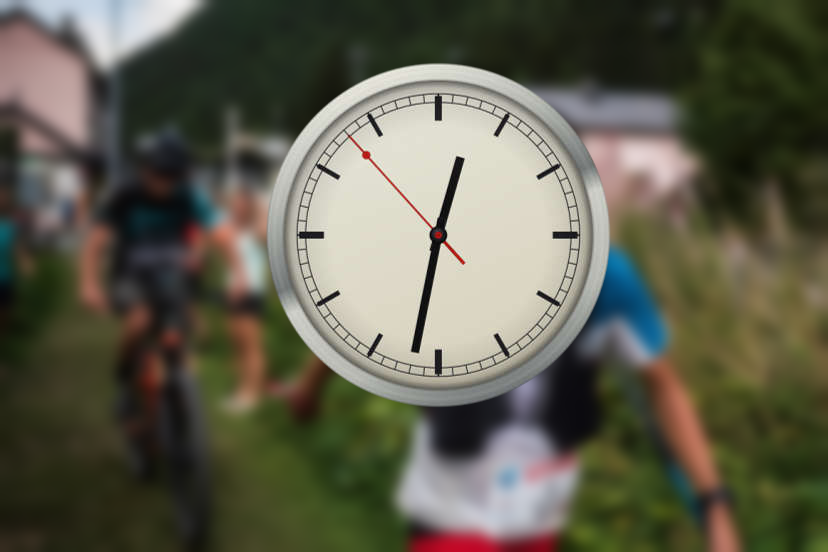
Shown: h=12 m=31 s=53
